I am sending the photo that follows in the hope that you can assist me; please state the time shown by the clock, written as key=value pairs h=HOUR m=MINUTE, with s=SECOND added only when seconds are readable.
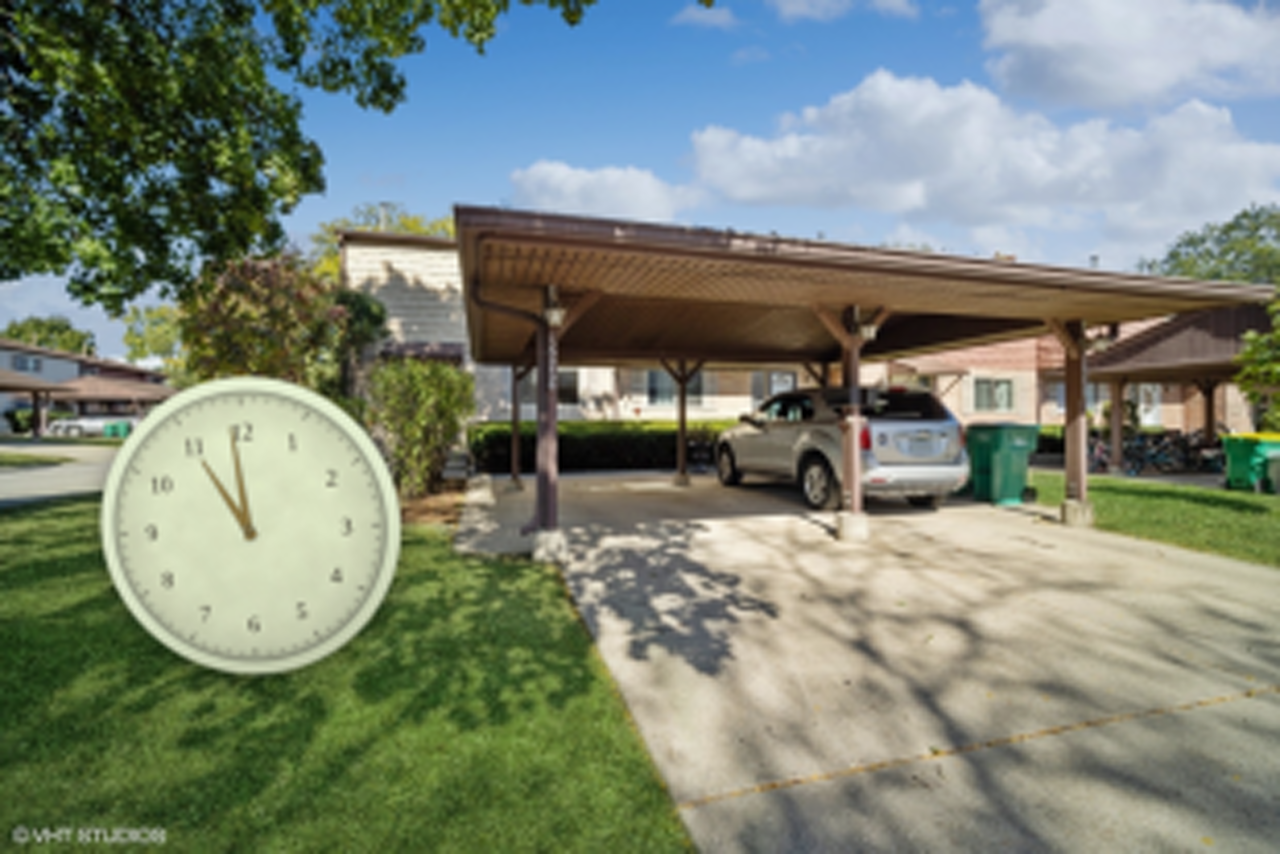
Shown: h=10 m=59
